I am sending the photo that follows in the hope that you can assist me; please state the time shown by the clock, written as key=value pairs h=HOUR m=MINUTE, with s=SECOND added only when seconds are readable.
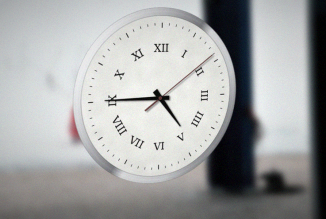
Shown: h=4 m=45 s=9
